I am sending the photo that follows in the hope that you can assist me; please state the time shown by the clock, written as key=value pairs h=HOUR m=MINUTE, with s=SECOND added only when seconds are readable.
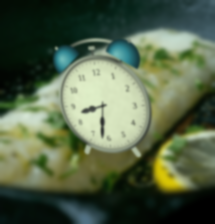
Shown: h=8 m=32
